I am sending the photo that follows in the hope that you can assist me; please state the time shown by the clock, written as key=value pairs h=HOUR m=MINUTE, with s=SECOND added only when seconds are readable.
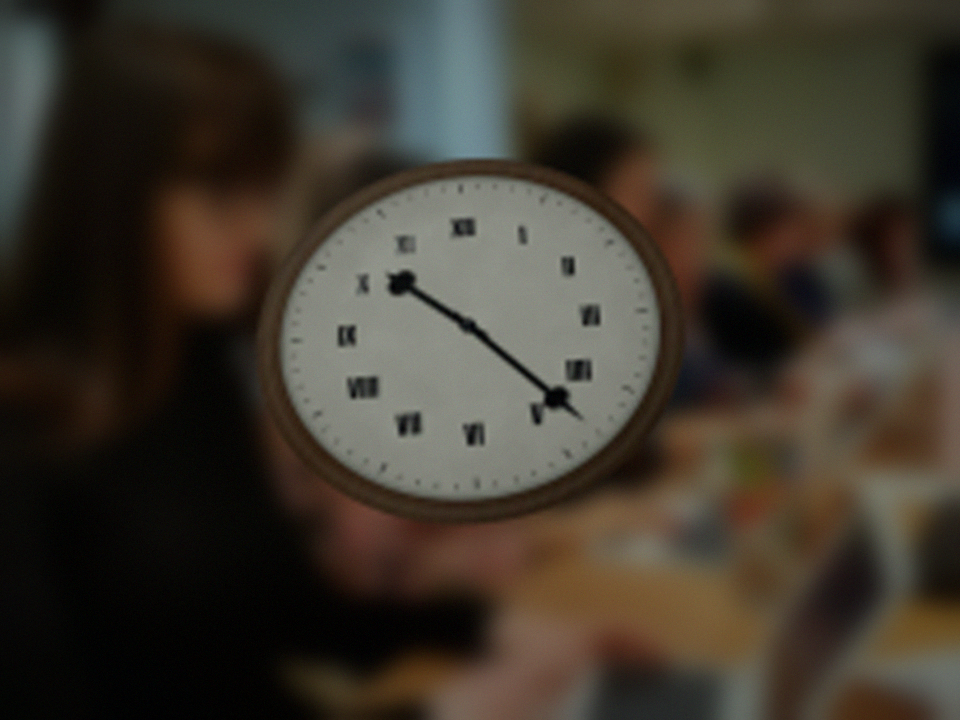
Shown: h=10 m=23
